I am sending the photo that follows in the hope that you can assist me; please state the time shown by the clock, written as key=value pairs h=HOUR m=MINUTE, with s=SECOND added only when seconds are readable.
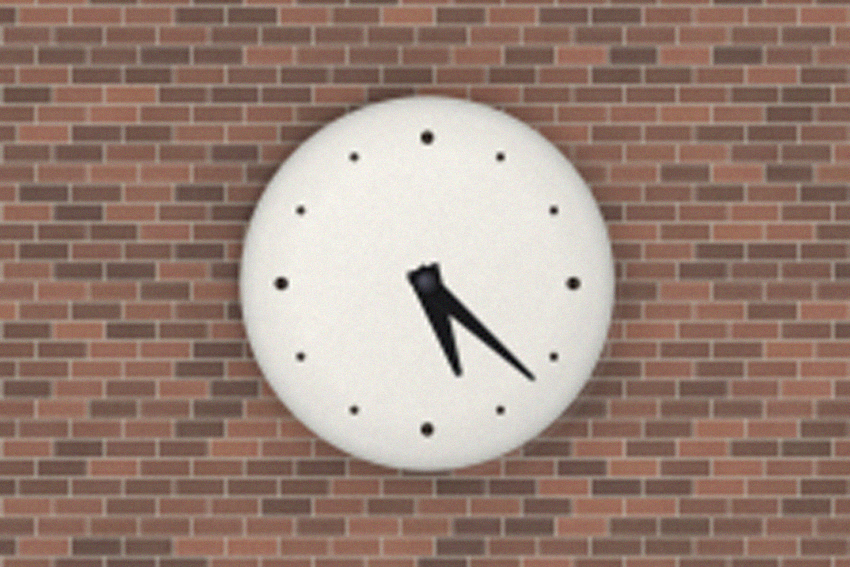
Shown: h=5 m=22
